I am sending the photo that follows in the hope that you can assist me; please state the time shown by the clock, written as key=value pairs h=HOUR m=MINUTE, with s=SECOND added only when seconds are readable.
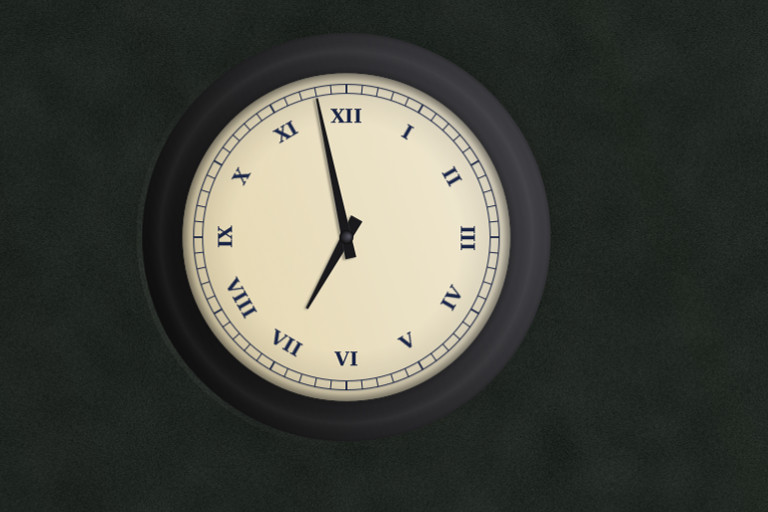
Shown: h=6 m=58
